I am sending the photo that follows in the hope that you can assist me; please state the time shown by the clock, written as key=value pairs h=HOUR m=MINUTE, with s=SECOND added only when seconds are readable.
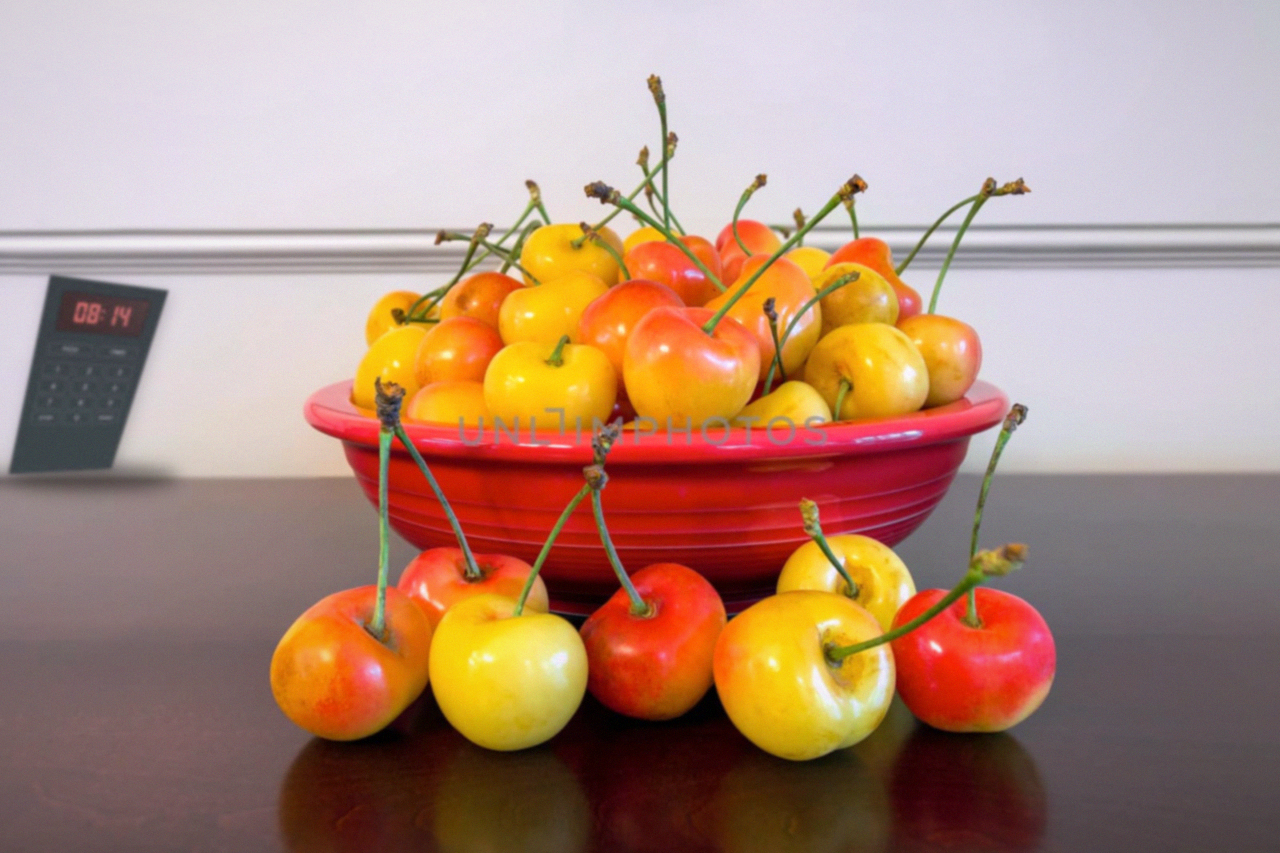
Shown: h=8 m=14
